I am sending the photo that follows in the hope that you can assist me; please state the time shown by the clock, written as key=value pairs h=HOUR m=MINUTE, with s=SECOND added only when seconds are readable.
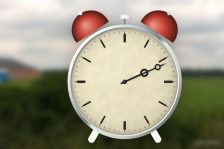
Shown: h=2 m=11
